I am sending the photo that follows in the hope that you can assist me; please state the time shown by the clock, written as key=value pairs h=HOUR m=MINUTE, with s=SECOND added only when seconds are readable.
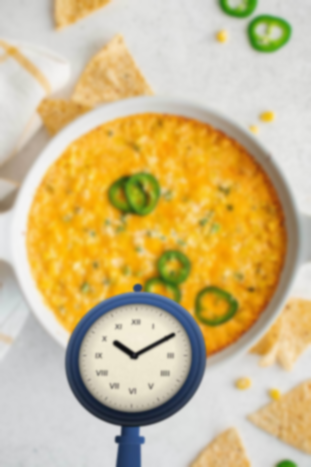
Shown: h=10 m=10
